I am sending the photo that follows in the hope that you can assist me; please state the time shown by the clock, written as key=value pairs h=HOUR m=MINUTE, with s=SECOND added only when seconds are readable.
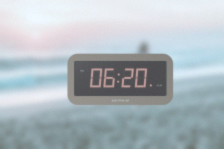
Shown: h=6 m=20
